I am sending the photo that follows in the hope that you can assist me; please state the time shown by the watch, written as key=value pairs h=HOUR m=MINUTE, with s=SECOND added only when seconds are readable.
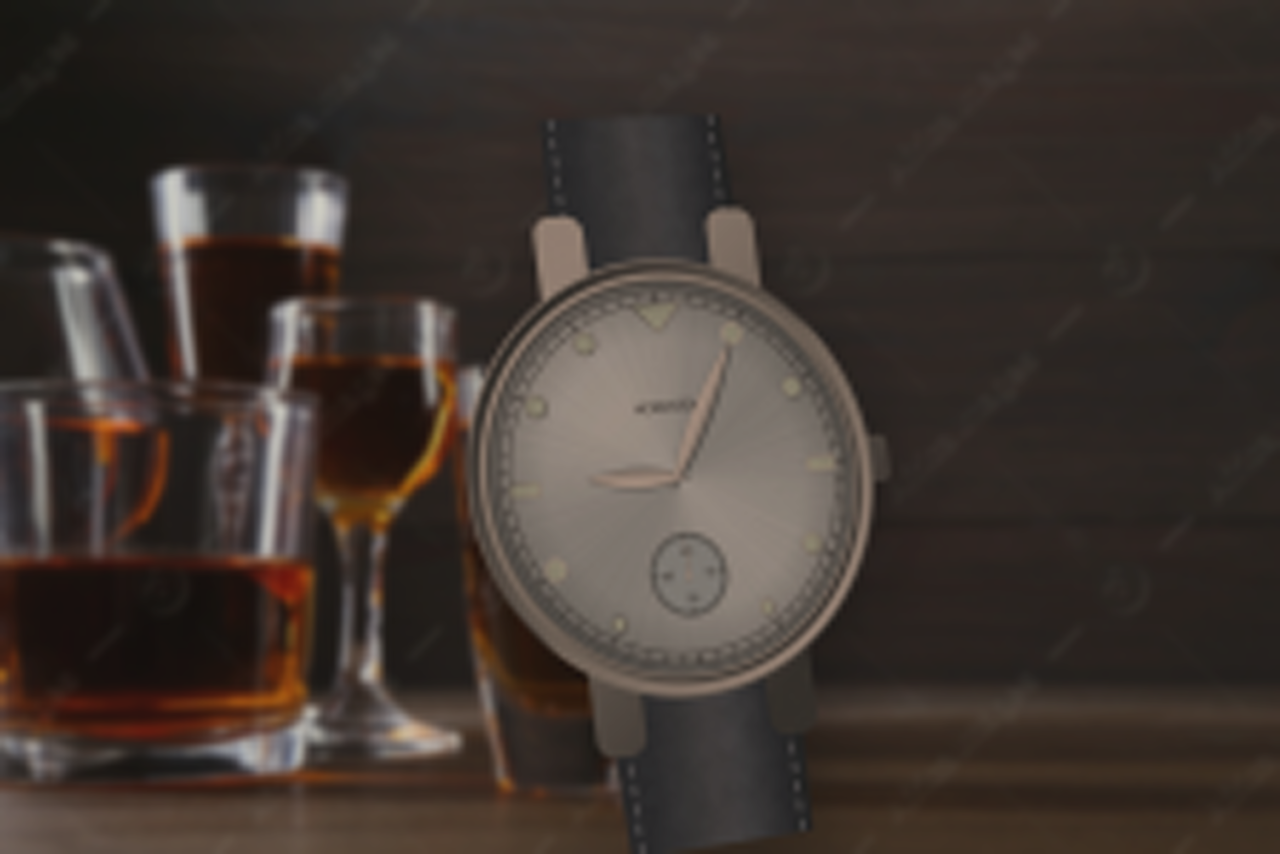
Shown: h=9 m=5
